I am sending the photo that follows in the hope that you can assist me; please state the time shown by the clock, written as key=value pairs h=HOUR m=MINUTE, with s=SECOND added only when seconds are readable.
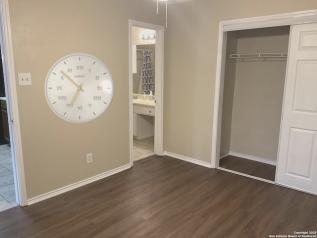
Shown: h=6 m=52
